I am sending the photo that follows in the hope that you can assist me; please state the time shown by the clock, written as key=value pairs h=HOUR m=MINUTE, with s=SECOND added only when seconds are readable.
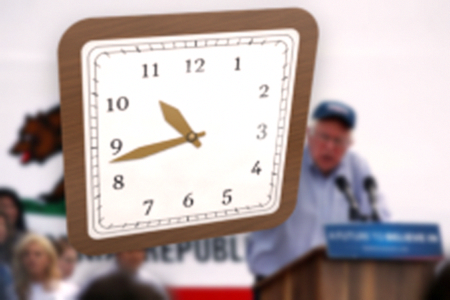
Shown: h=10 m=43
